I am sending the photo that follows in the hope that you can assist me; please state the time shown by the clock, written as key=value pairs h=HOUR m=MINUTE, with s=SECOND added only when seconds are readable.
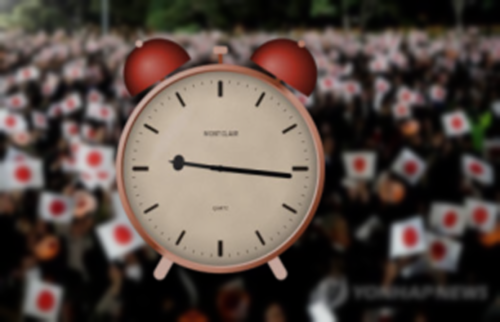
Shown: h=9 m=16
